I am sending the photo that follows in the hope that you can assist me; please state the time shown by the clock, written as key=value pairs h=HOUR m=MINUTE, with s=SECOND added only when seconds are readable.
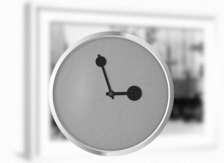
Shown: h=2 m=57
